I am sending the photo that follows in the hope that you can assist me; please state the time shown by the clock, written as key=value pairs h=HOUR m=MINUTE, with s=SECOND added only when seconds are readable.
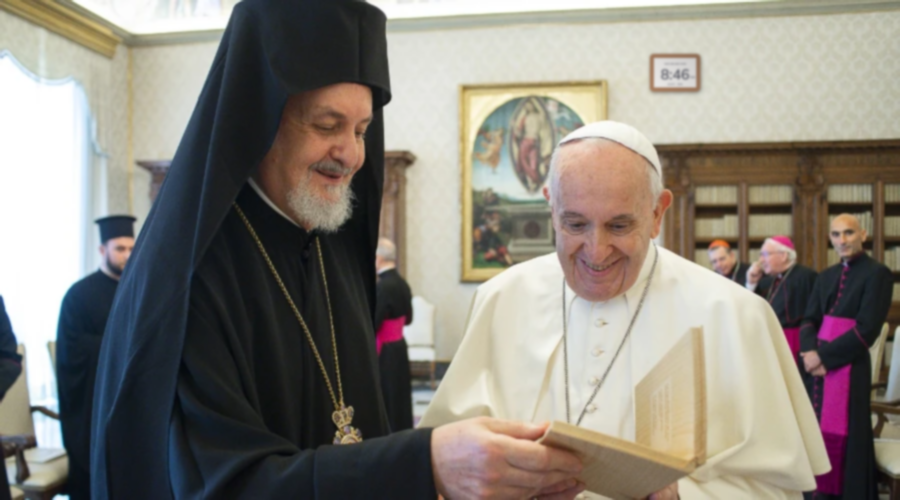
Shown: h=8 m=46
